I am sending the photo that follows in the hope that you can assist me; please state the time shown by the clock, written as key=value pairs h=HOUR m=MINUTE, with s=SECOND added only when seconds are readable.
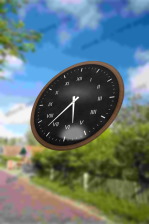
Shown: h=5 m=37
